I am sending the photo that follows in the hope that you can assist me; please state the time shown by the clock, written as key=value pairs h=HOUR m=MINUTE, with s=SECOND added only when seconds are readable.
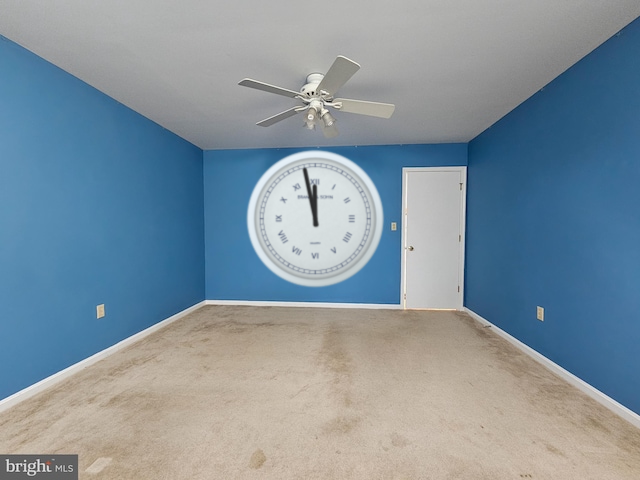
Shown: h=11 m=58
